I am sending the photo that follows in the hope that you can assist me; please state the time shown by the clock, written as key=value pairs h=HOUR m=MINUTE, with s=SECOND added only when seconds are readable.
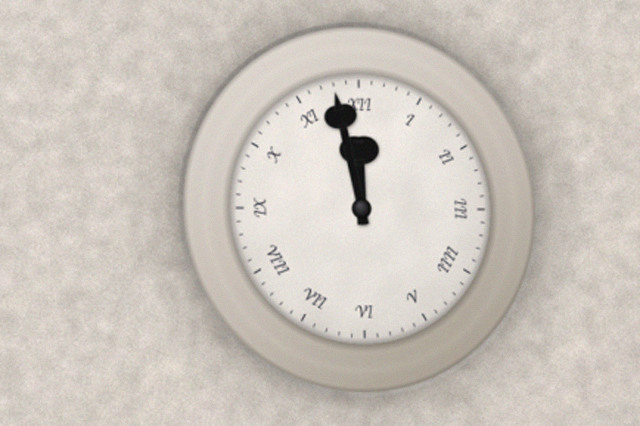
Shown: h=11 m=58
